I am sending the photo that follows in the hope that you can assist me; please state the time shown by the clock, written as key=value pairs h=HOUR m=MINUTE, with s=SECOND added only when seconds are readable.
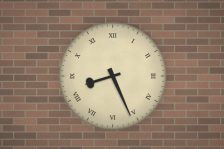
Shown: h=8 m=26
